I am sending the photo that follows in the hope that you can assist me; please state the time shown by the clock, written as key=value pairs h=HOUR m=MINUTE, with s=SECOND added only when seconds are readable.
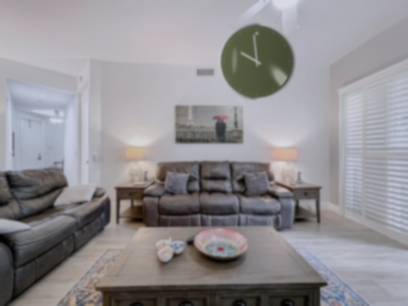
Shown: h=9 m=59
